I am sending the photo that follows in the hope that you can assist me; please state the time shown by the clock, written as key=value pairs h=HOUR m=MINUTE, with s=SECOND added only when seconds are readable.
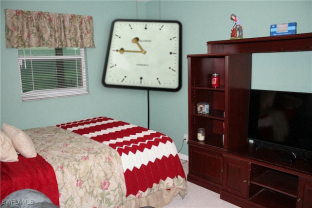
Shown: h=10 m=45
